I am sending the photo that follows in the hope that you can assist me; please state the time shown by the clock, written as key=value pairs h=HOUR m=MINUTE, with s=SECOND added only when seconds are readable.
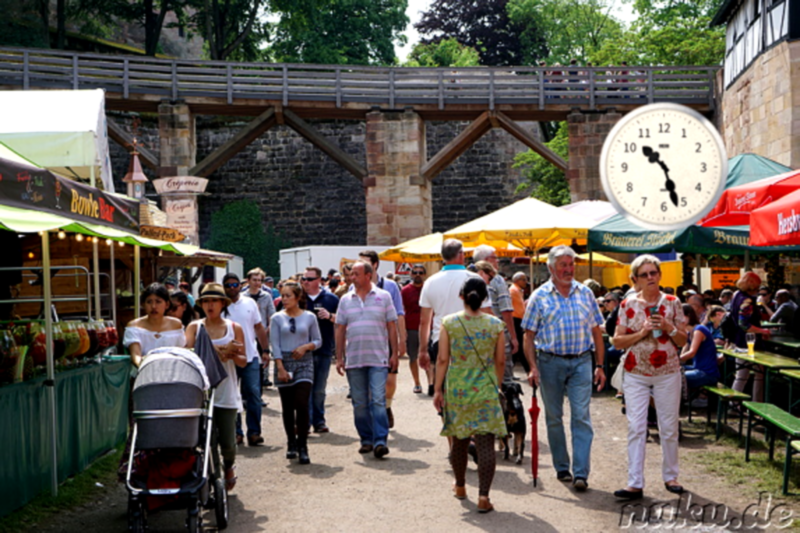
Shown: h=10 m=27
